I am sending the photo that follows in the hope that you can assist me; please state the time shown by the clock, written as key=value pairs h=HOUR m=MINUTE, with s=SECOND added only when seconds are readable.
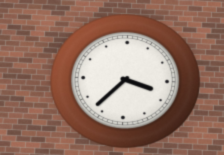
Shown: h=3 m=37
